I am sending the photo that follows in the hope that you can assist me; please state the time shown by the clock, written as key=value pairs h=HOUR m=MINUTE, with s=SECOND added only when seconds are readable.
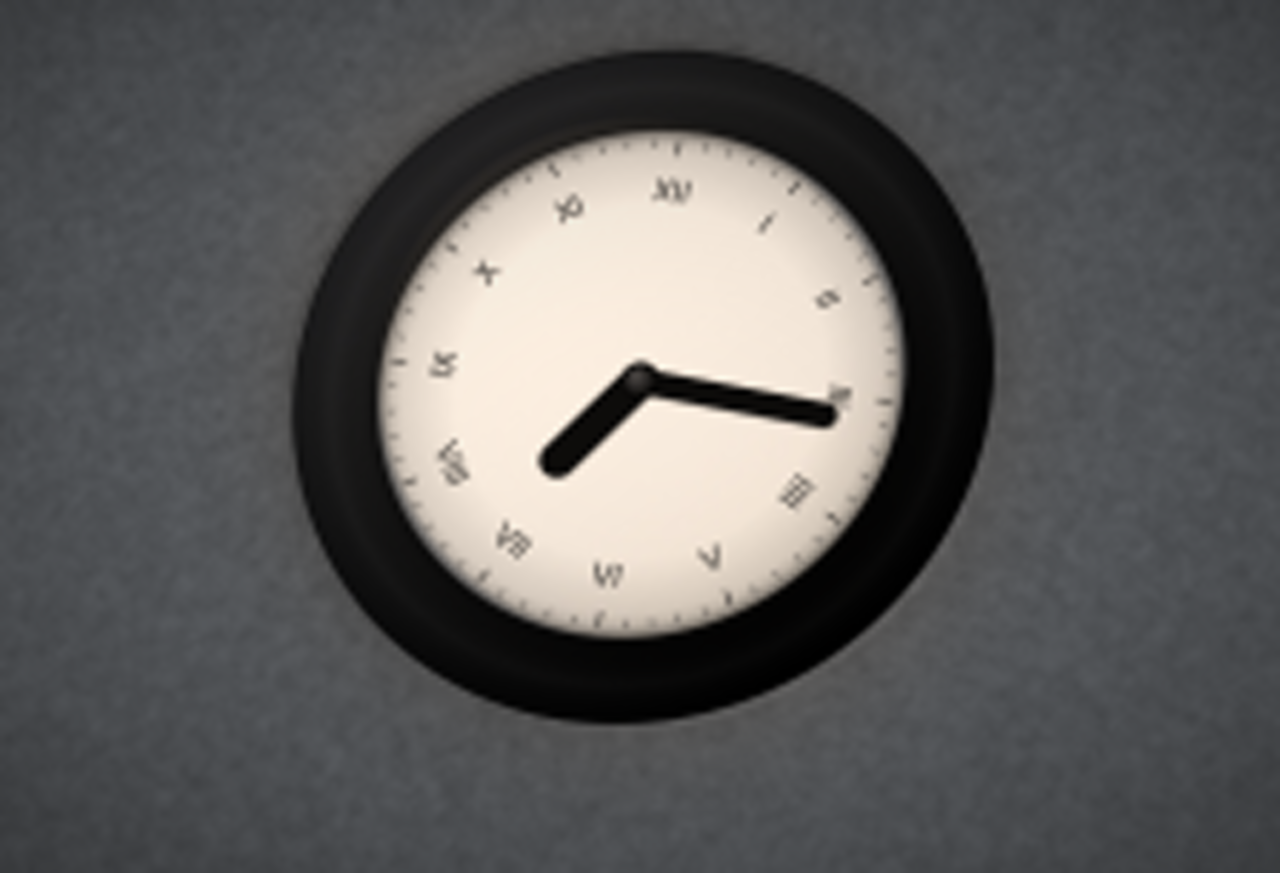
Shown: h=7 m=16
